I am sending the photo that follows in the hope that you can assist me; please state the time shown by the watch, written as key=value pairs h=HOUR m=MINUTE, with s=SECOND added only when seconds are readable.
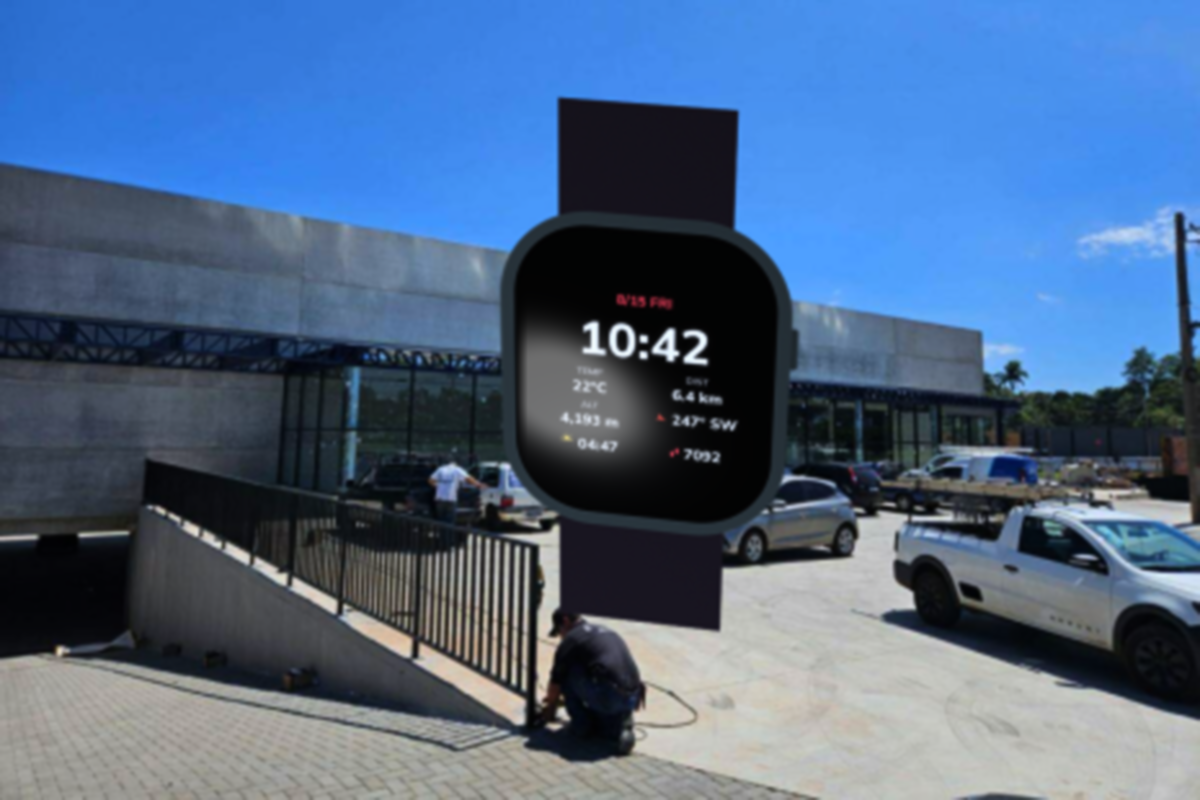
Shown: h=10 m=42
